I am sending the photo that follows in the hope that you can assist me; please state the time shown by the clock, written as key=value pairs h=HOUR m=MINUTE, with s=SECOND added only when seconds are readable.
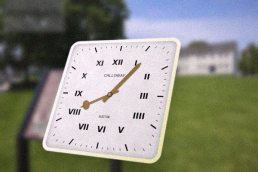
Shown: h=8 m=6
